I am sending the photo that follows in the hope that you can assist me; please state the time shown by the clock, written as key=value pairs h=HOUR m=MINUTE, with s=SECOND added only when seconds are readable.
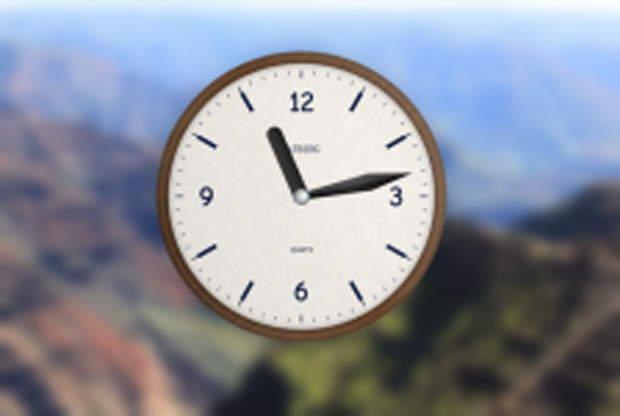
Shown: h=11 m=13
